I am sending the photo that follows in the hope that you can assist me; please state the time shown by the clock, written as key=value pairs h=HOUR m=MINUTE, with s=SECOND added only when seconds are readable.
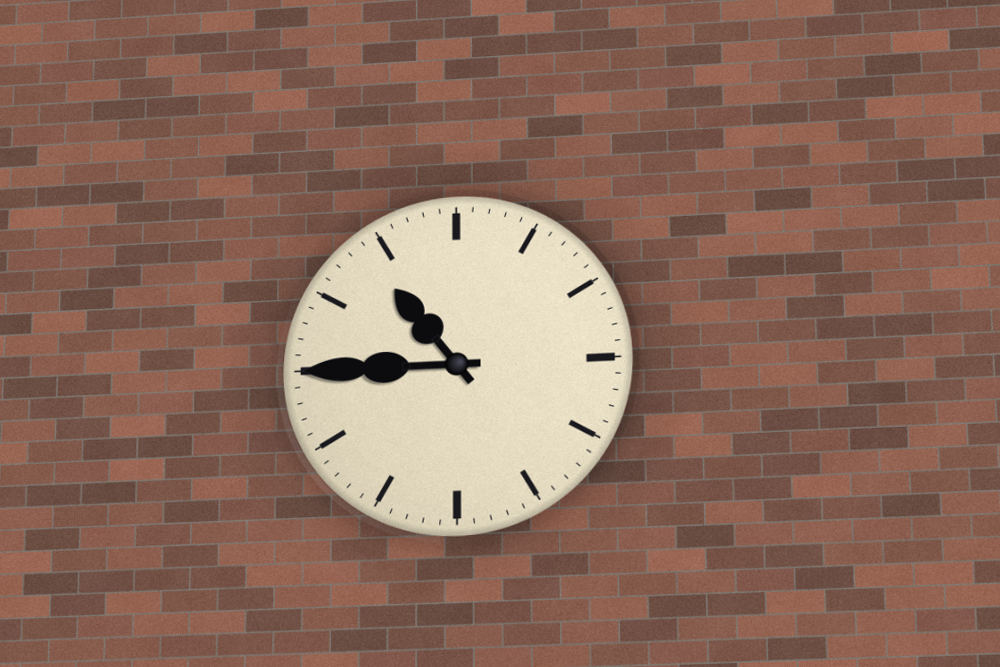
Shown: h=10 m=45
